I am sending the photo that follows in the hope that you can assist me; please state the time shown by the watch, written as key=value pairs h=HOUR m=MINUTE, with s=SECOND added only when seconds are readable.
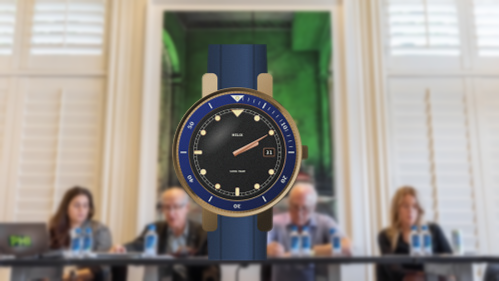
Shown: h=2 m=10
